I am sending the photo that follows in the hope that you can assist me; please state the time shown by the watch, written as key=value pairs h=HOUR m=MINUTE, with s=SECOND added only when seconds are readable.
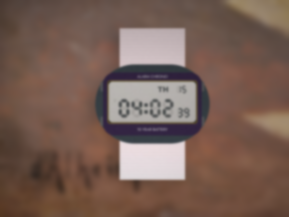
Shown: h=4 m=2
